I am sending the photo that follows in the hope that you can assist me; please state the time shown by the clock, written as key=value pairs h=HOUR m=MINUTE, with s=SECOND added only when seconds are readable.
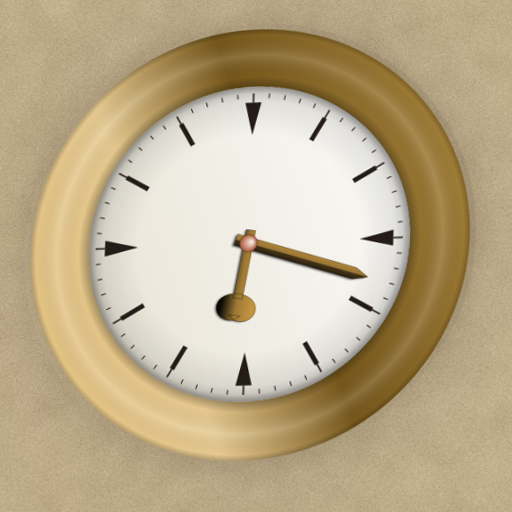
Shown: h=6 m=18
